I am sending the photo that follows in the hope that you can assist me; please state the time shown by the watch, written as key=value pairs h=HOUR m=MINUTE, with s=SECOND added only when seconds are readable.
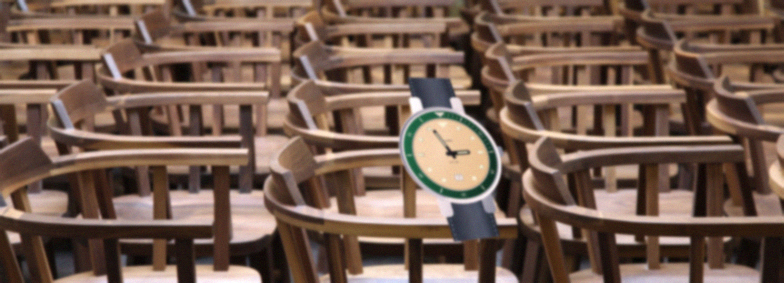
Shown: h=2 m=56
